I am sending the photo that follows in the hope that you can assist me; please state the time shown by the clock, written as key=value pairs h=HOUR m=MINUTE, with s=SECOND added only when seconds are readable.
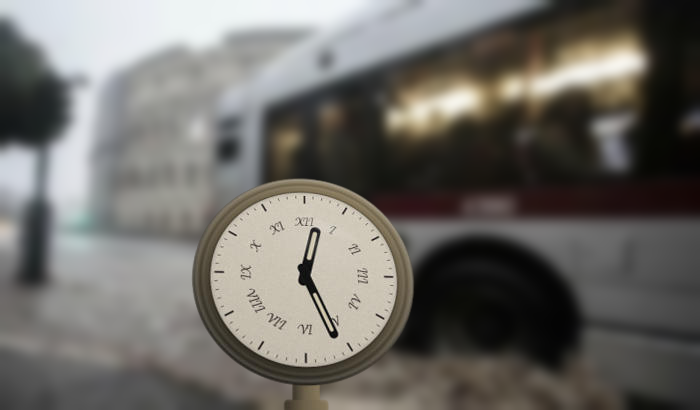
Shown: h=12 m=26
